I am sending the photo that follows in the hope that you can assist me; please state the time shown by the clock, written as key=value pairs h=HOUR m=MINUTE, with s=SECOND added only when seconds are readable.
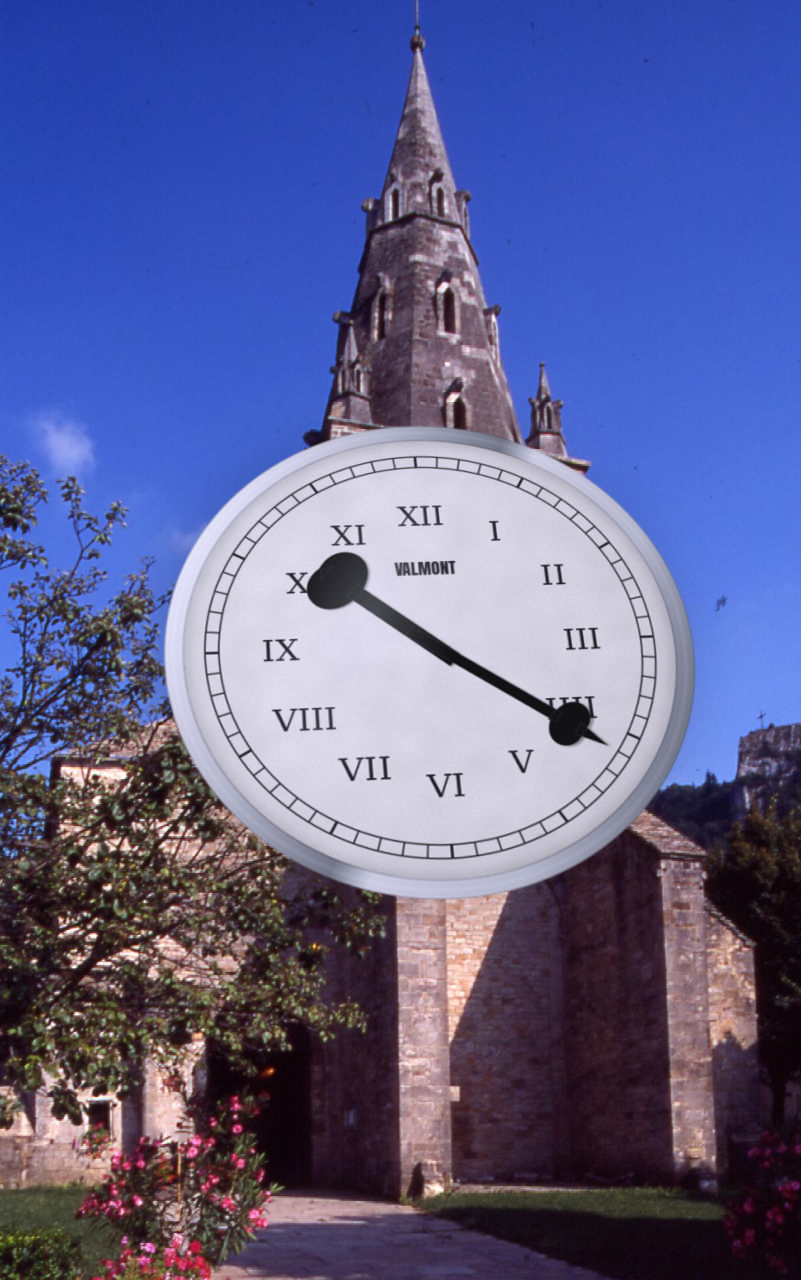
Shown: h=10 m=21
